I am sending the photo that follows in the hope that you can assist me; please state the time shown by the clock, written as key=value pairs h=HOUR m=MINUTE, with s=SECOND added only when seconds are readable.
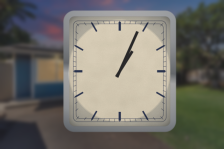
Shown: h=1 m=4
